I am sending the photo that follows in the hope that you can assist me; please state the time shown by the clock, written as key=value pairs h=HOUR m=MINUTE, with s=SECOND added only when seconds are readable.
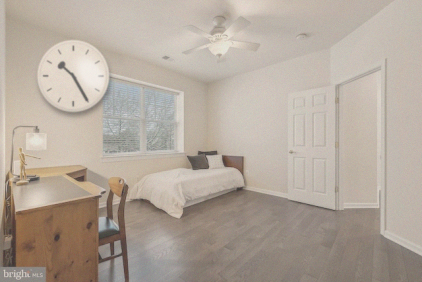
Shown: h=10 m=25
